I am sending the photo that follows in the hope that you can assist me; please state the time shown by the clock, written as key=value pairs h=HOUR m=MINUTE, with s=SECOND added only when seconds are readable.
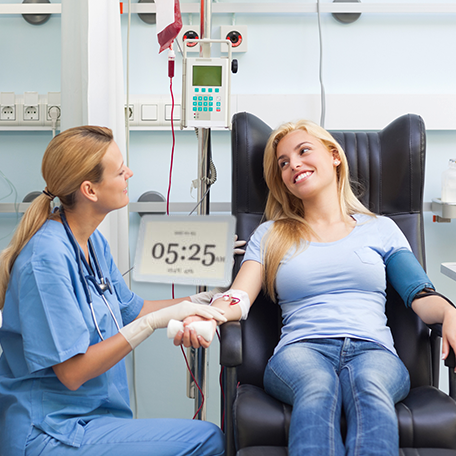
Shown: h=5 m=25
